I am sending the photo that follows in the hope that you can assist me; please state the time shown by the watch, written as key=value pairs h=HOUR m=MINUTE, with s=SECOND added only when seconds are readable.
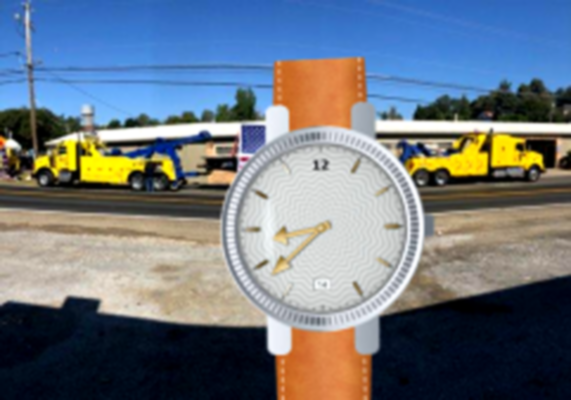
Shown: h=8 m=38
